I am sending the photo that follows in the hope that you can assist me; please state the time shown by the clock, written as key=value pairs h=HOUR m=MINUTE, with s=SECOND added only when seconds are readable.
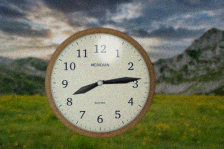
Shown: h=8 m=14
